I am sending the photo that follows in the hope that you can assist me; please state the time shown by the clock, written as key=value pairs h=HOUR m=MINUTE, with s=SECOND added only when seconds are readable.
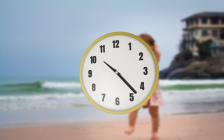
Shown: h=10 m=23
